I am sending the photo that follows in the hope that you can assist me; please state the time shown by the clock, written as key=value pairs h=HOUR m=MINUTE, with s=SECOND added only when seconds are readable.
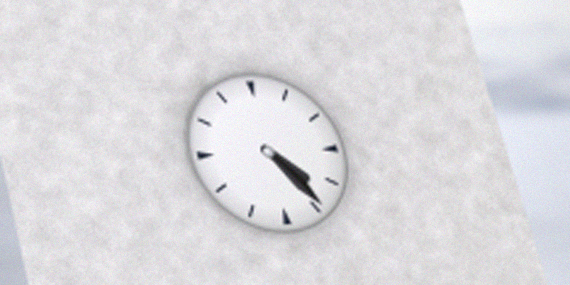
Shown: h=4 m=24
